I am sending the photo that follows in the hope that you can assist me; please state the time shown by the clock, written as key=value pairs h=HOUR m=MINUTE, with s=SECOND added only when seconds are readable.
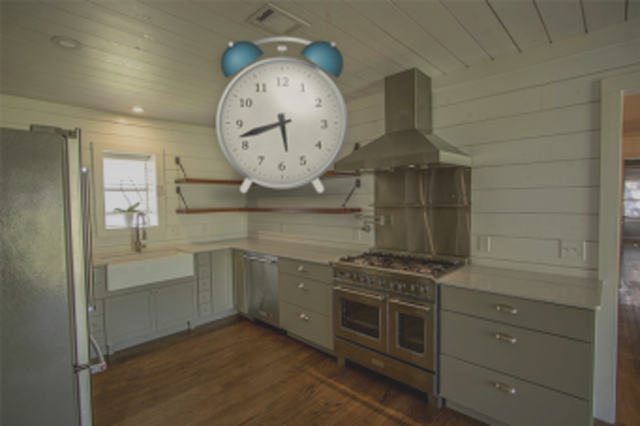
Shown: h=5 m=42
